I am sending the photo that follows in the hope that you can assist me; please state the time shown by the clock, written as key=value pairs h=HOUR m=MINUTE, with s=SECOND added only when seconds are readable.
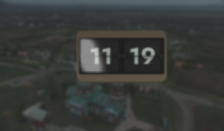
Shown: h=11 m=19
